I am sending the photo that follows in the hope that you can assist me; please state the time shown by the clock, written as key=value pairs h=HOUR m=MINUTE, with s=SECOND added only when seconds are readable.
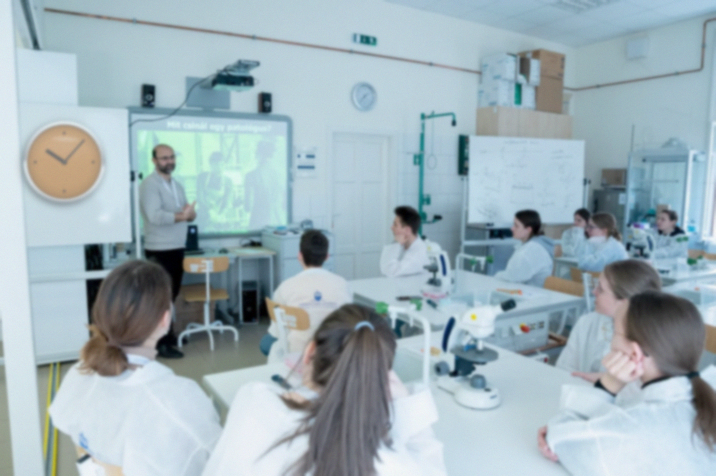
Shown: h=10 m=7
